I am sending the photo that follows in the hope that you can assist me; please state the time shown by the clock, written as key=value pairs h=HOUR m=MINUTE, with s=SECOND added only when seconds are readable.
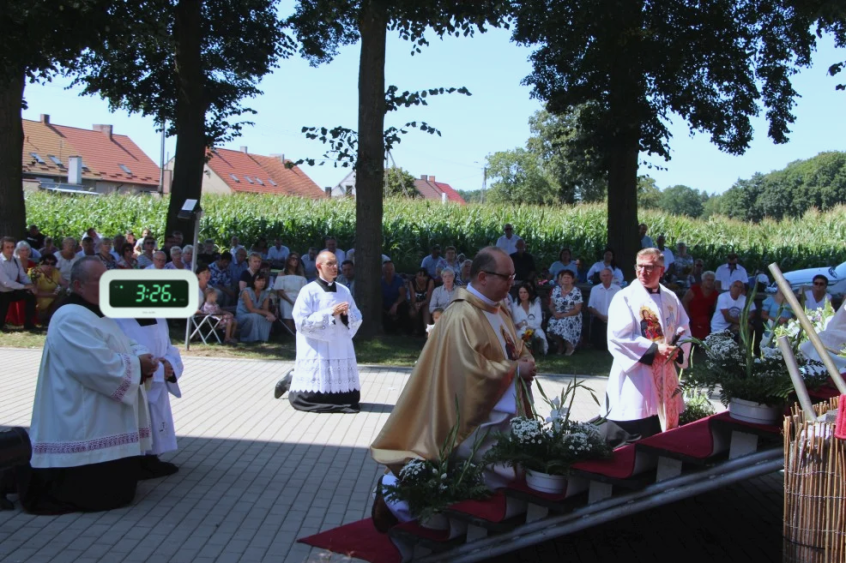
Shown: h=3 m=26
